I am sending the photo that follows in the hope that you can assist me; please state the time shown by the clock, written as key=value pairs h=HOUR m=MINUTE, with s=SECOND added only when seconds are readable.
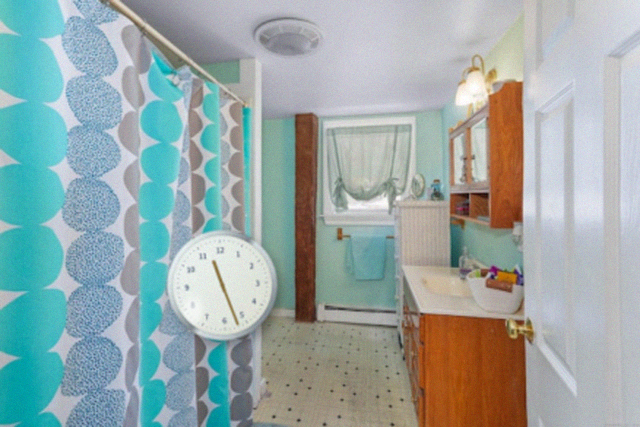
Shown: h=11 m=27
